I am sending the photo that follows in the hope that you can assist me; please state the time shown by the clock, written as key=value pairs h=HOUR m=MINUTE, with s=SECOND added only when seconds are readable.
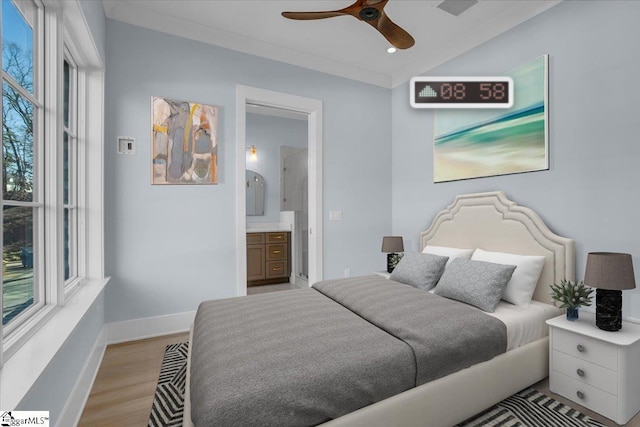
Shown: h=8 m=58
